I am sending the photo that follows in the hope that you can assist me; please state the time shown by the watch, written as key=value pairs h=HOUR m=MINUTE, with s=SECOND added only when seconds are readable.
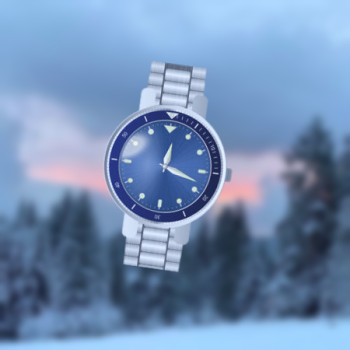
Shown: h=12 m=18
